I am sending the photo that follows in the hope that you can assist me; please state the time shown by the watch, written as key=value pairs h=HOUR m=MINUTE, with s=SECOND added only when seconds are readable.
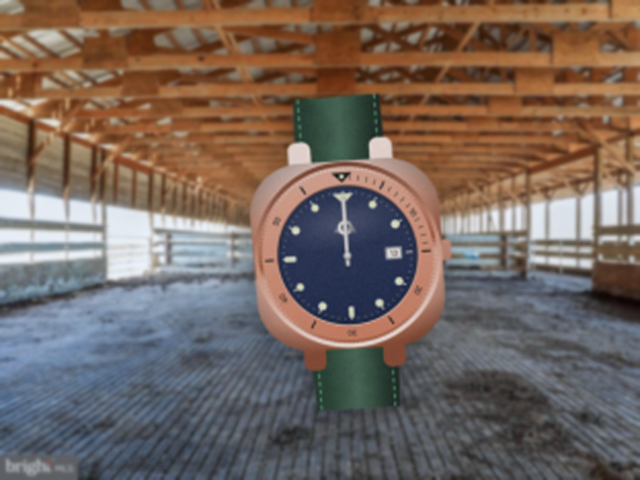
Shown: h=12 m=0
